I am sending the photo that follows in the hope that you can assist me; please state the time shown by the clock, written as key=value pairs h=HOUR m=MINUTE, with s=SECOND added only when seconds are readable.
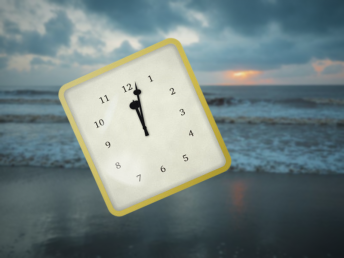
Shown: h=12 m=2
